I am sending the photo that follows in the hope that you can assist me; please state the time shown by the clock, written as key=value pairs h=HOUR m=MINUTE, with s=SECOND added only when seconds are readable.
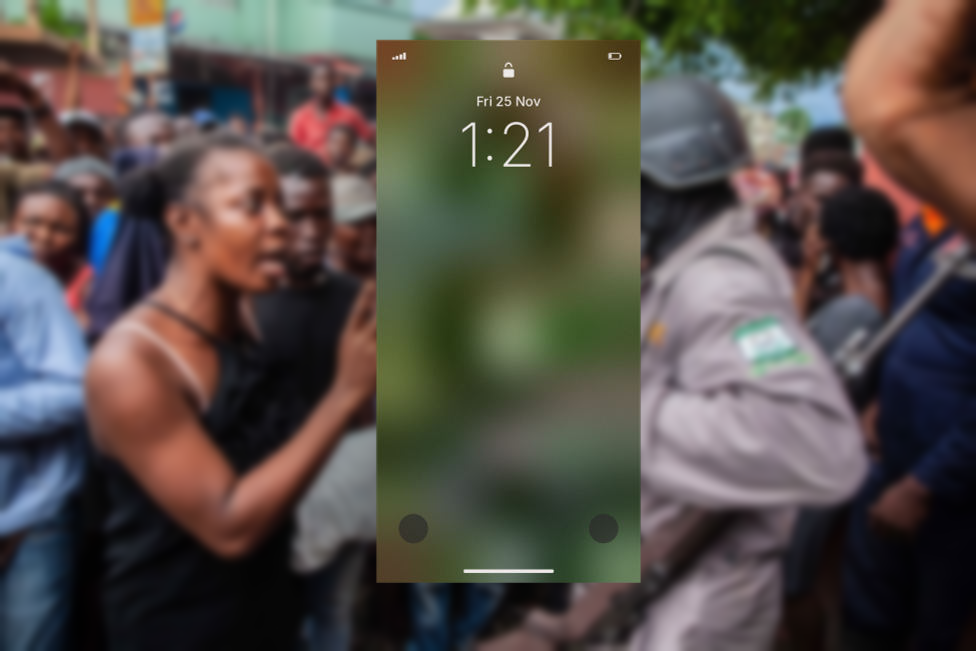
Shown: h=1 m=21
